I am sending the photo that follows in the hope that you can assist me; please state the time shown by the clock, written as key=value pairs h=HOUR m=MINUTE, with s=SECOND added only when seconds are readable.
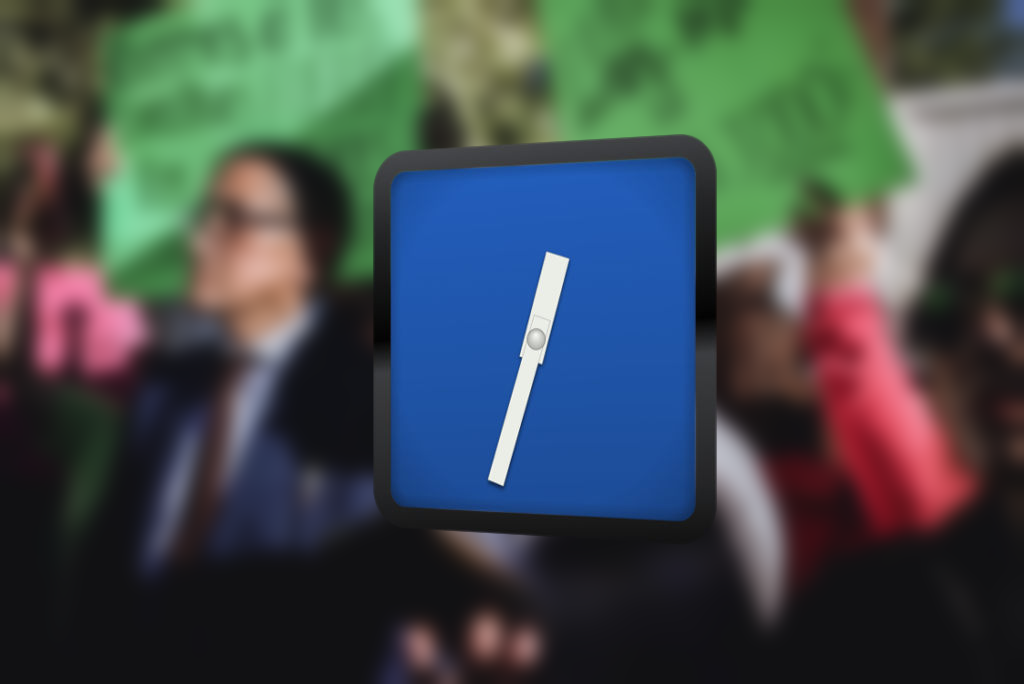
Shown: h=12 m=33
